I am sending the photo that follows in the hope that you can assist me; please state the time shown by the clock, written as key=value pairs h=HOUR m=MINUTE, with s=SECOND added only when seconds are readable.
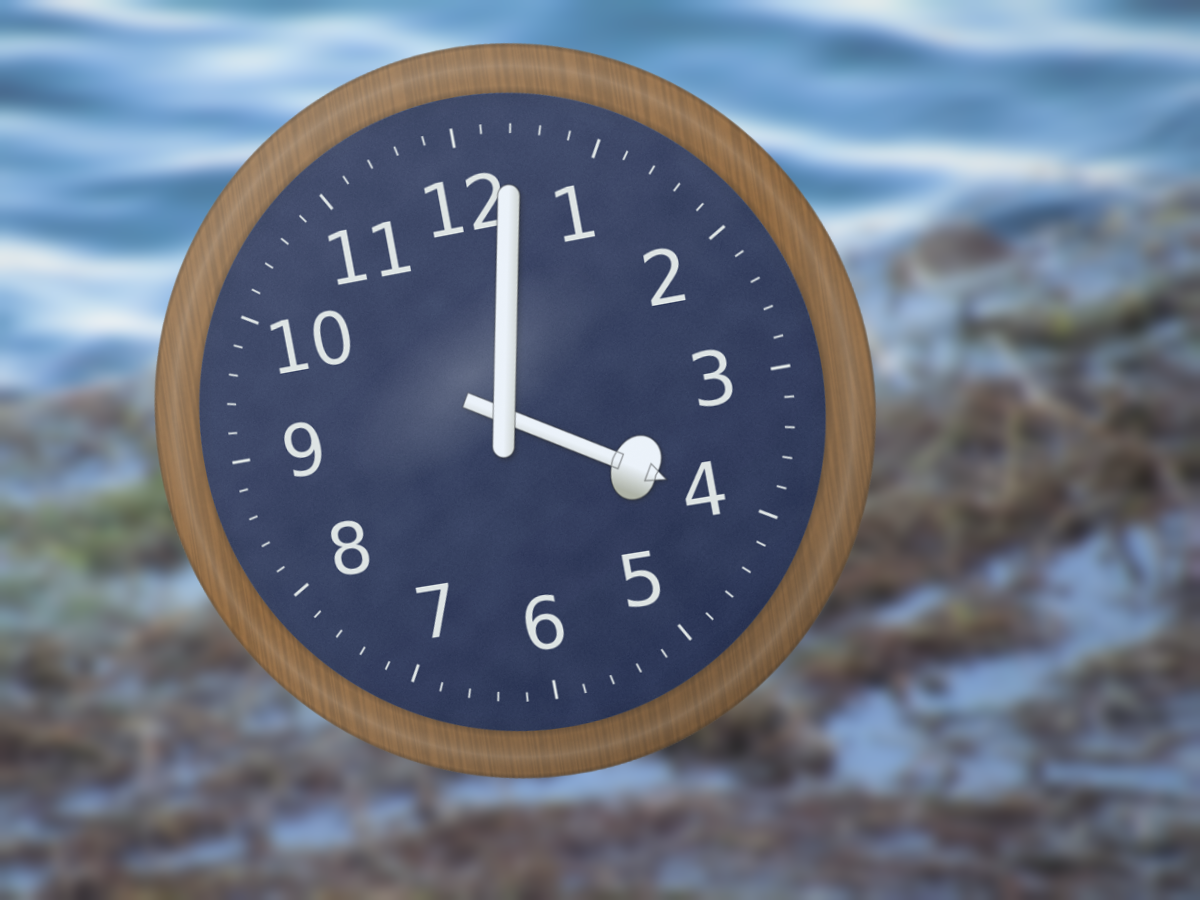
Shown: h=4 m=2
